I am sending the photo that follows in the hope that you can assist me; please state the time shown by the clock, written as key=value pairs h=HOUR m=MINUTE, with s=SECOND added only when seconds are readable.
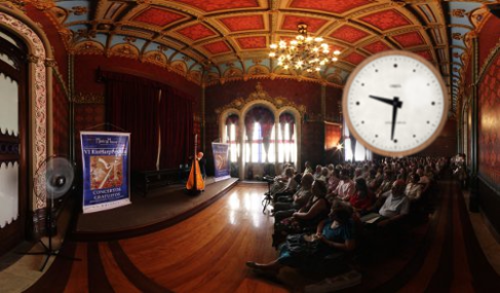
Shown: h=9 m=31
